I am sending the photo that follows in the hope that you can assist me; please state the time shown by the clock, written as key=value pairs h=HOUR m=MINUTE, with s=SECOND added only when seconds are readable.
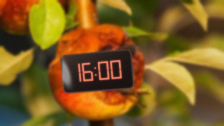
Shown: h=16 m=0
